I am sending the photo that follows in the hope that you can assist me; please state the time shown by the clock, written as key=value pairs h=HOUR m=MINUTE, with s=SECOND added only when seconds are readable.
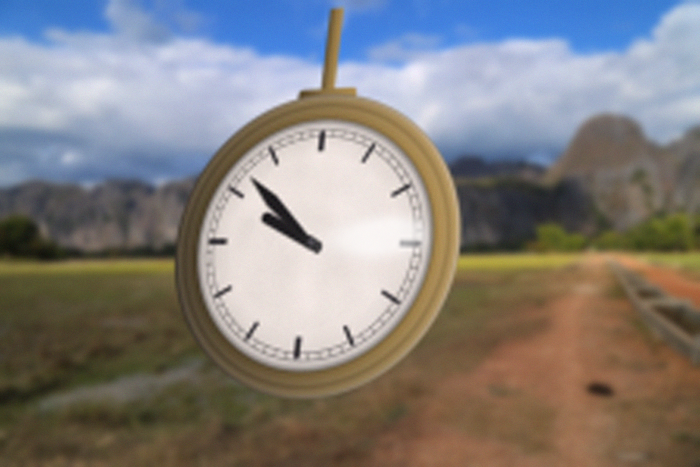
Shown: h=9 m=52
